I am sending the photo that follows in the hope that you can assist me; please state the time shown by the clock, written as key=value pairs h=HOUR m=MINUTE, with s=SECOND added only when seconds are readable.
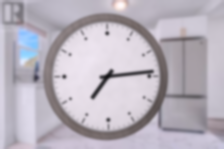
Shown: h=7 m=14
